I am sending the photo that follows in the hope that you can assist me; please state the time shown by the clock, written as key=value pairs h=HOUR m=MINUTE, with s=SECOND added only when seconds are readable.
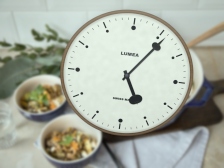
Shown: h=5 m=6
